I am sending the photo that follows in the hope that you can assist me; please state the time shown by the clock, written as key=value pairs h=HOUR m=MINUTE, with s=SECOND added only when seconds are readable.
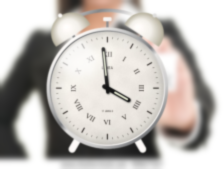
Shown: h=3 m=59
